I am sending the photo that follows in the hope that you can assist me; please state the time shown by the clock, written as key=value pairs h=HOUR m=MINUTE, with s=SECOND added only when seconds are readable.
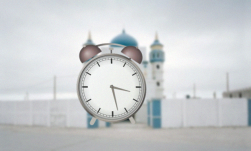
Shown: h=3 m=28
